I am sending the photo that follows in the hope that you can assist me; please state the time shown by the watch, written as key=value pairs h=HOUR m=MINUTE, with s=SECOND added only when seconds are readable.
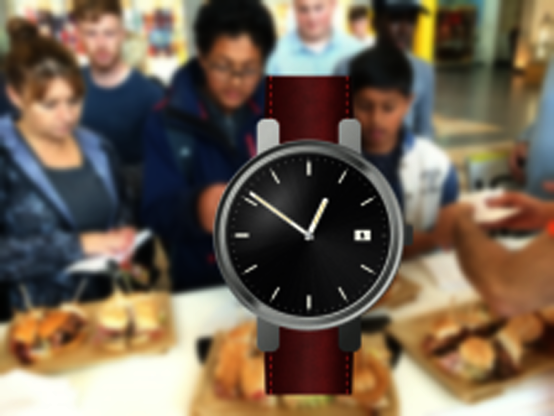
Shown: h=12 m=51
